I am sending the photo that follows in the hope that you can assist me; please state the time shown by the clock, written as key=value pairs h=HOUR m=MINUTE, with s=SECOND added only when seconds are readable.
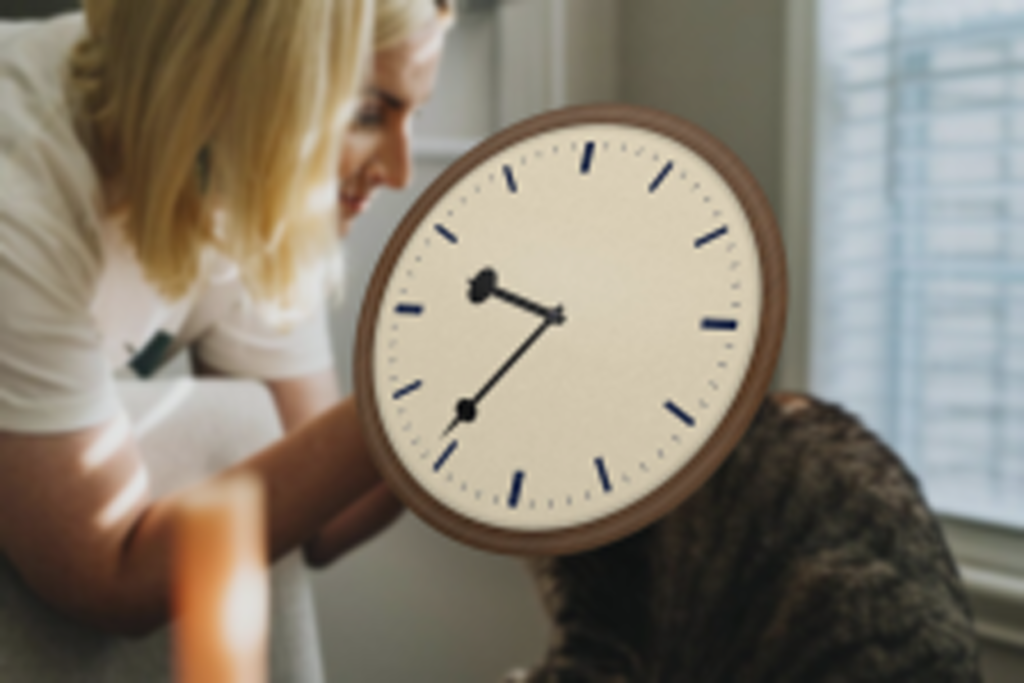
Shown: h=9 m=36
